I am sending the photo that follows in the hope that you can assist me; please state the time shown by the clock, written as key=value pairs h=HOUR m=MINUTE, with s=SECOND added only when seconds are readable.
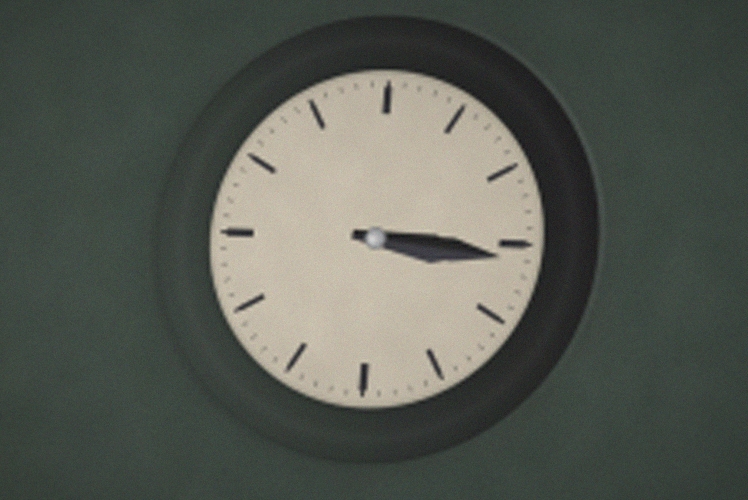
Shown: h=3 m=16
